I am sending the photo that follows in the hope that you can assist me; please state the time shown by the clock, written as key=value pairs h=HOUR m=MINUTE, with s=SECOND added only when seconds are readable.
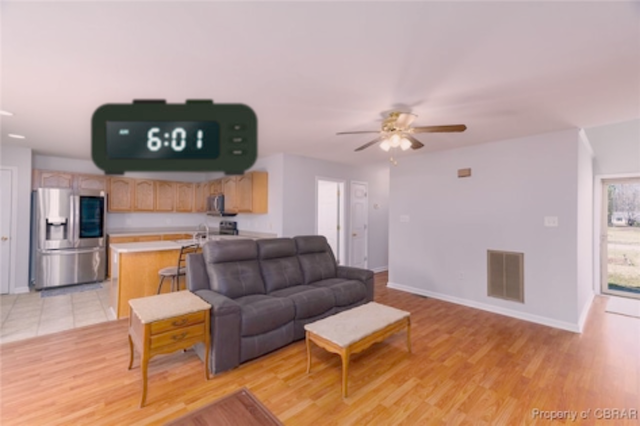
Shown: h=6 m=1
